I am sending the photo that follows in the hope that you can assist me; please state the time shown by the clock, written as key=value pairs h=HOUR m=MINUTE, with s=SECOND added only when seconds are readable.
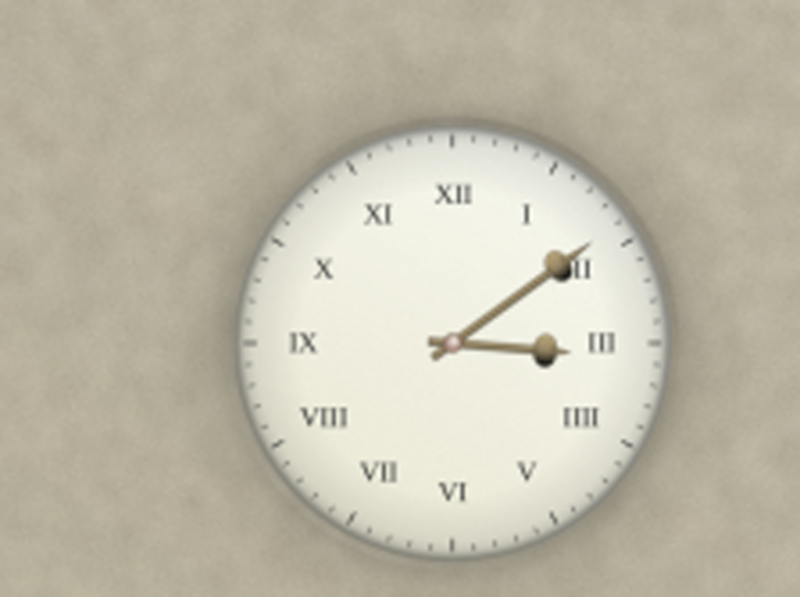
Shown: h=3 m=9
